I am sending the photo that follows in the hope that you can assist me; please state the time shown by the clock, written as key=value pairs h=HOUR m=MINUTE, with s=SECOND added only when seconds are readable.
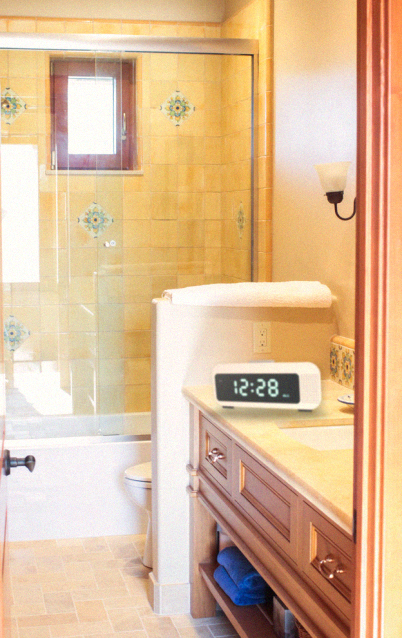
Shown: h=12 m=28
